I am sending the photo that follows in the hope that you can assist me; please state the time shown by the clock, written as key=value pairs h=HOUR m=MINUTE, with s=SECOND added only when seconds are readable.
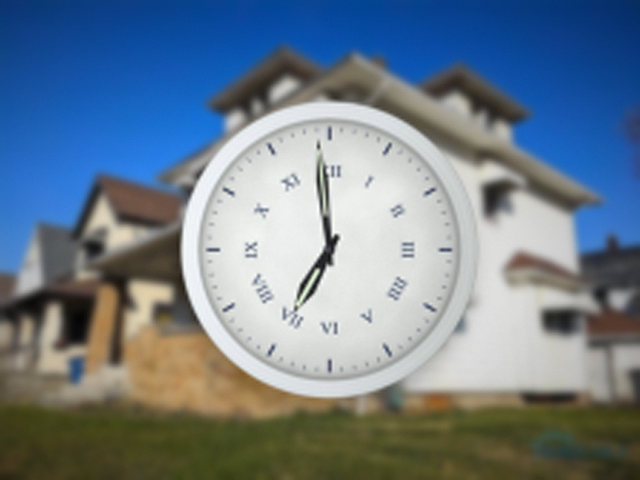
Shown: h=6 m=59
